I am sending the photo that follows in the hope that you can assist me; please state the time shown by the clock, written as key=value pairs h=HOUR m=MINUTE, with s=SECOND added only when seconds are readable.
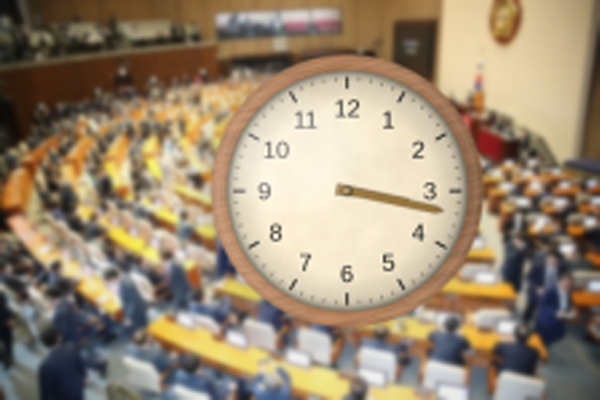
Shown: h=3 m=17
